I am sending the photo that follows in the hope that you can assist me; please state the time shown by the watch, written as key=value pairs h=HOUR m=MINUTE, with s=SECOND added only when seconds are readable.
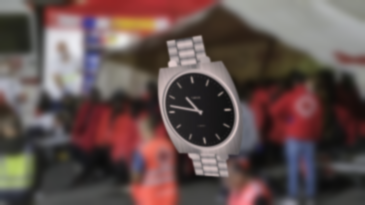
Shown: h=10 m=47
